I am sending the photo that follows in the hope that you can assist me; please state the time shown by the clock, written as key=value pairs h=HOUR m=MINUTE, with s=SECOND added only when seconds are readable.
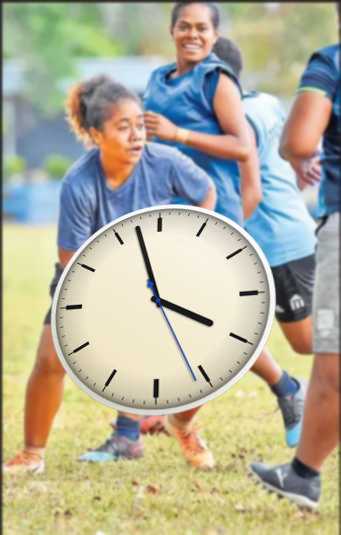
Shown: h=3 m=57 s=26
